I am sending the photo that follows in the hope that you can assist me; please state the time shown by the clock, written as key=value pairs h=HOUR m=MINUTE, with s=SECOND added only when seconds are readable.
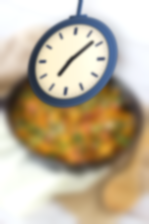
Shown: h=7 m=8
